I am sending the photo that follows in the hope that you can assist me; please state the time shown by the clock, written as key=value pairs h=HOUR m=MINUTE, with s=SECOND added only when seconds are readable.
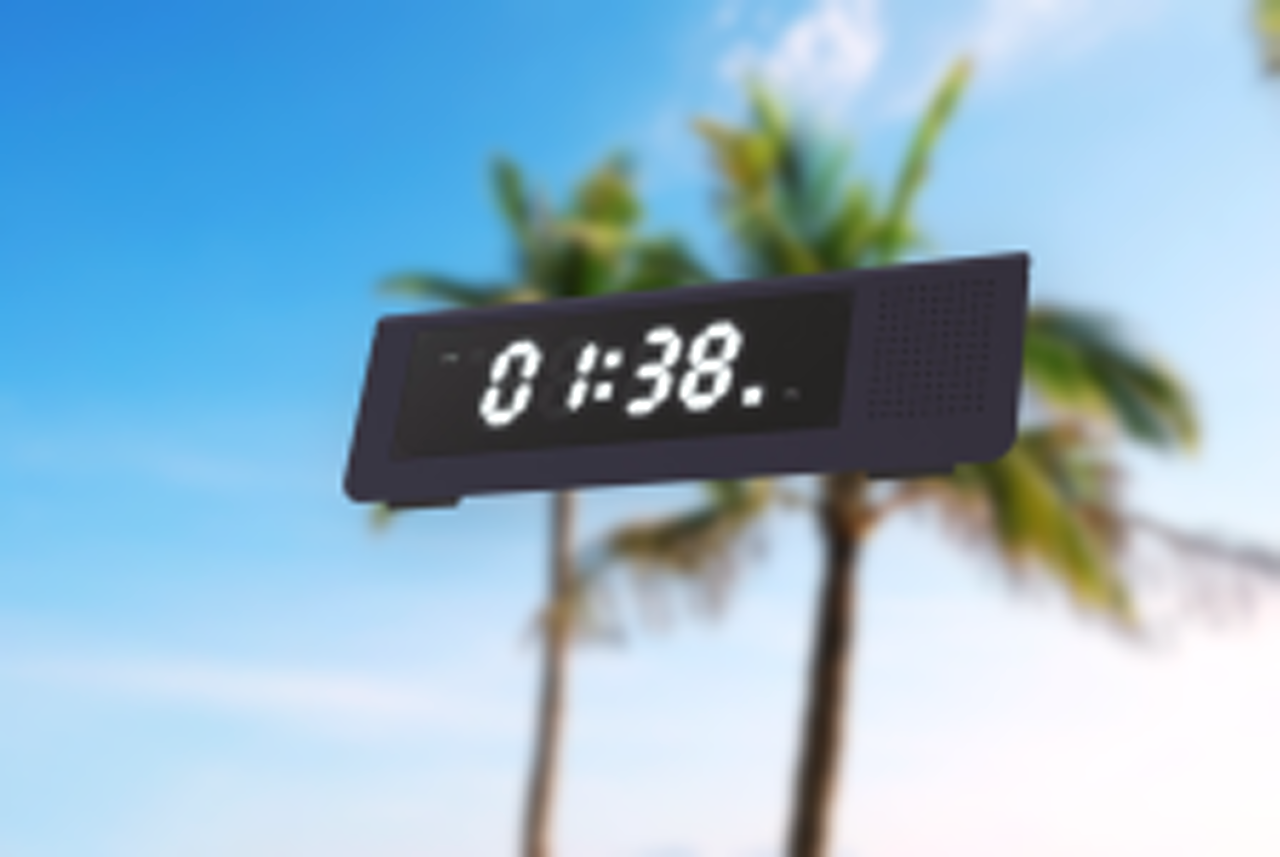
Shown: h=1 m=38
